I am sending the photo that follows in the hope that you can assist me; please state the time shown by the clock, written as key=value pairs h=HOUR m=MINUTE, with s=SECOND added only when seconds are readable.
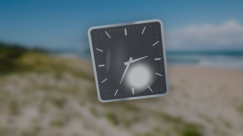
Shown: h=2 m=35
